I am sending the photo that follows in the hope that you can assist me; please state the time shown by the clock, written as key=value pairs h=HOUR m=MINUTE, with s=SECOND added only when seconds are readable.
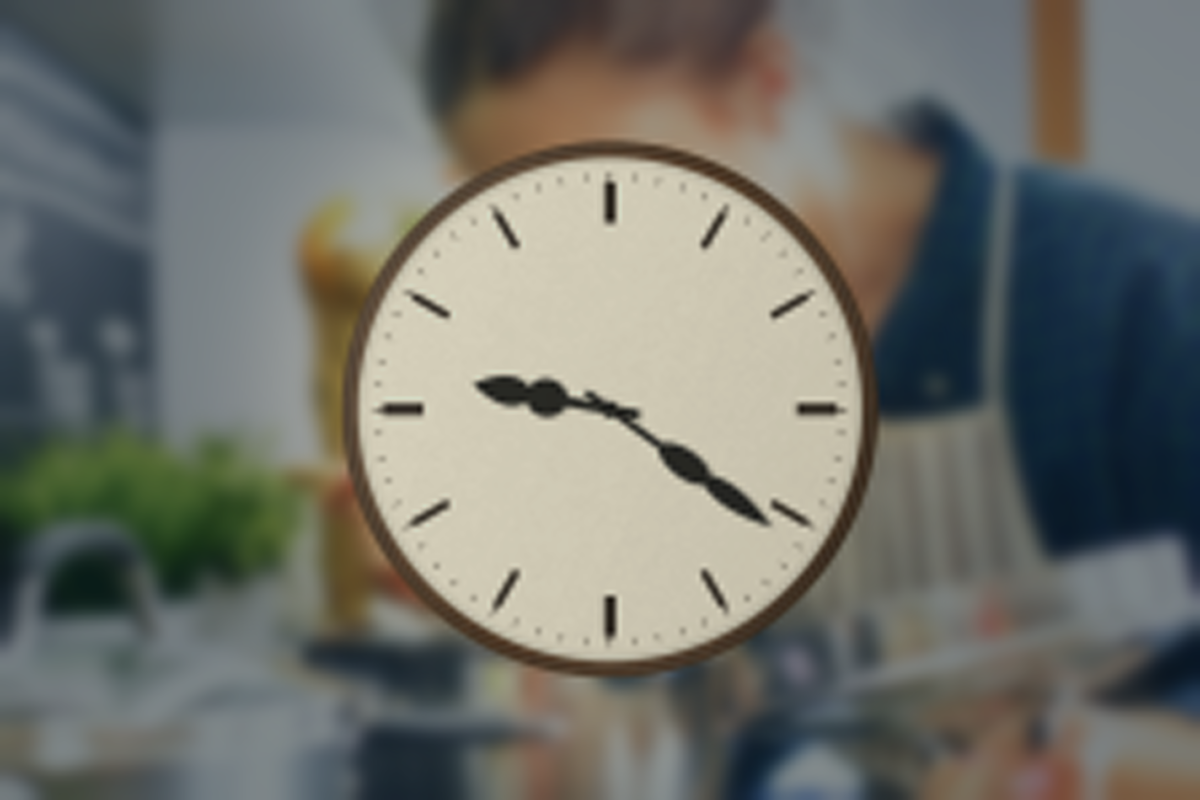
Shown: h=9 m=21
